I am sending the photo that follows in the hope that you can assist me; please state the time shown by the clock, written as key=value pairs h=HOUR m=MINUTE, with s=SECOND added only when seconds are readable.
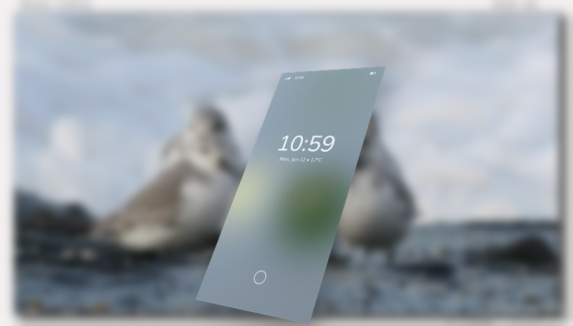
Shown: h=10 m=59
